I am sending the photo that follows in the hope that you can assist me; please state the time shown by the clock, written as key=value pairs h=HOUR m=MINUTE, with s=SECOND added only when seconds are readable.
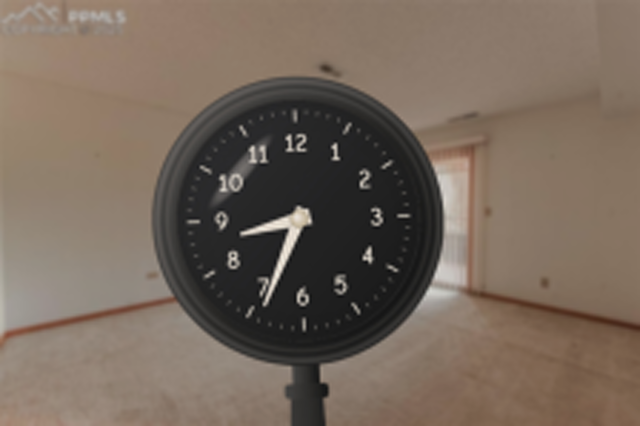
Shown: h=8 m=34
